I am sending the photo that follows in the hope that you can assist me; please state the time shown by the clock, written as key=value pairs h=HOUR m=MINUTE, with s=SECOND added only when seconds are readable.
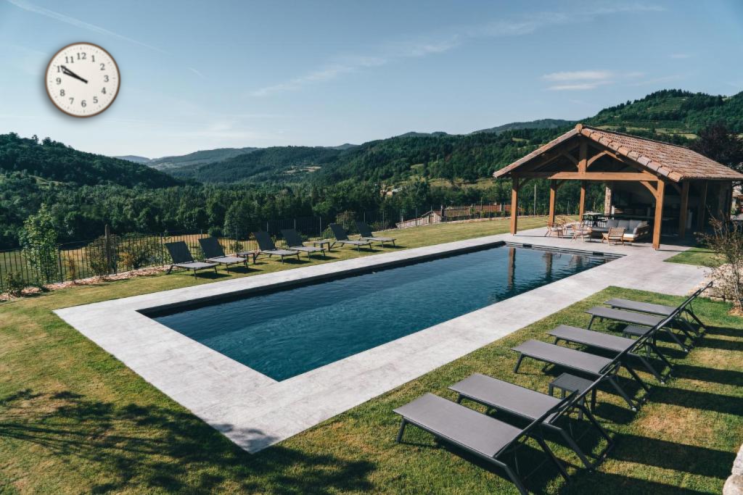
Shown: h=9 m=51
